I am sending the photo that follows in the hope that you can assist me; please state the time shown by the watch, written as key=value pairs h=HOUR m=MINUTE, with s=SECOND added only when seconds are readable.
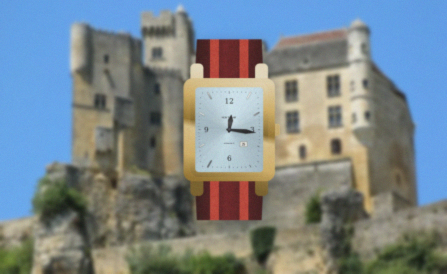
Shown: h=12 m=16
